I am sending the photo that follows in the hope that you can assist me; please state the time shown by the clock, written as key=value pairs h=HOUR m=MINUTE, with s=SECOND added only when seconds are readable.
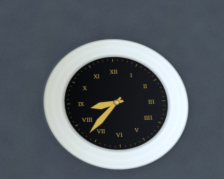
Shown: h=8 m=37
